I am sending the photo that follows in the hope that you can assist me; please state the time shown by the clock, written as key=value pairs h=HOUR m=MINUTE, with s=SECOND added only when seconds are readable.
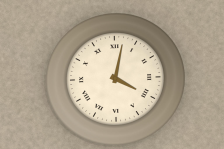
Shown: h=4 m=2
